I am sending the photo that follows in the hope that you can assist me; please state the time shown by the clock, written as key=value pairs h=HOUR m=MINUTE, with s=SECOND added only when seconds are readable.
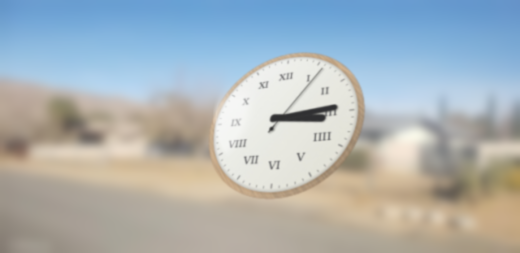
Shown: h=3 m=14 s=6
